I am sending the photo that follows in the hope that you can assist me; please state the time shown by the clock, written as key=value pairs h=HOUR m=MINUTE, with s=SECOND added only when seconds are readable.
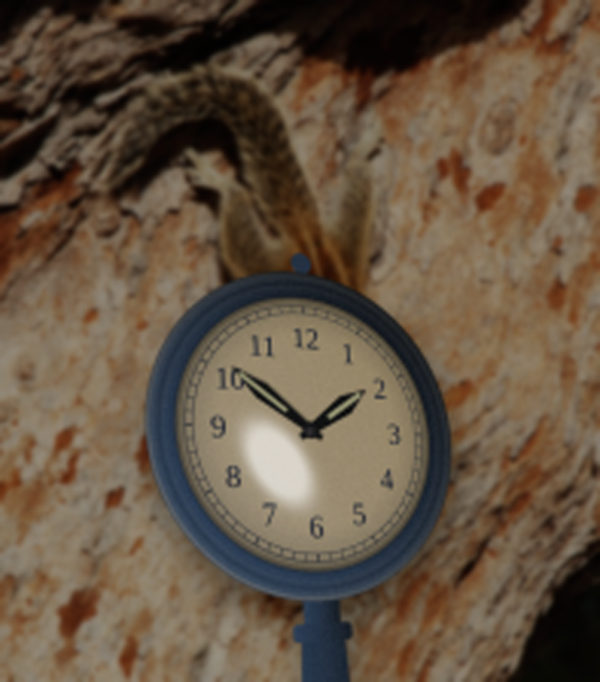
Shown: h=1 m=51
